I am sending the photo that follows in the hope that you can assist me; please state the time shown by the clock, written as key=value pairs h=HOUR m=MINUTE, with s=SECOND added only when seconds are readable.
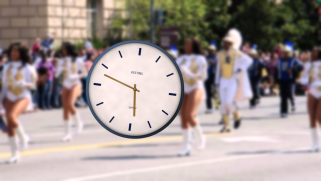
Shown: h=5 m=48
